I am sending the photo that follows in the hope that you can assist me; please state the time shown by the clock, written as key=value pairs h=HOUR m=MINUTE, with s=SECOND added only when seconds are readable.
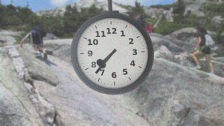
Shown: h=7 m=37
